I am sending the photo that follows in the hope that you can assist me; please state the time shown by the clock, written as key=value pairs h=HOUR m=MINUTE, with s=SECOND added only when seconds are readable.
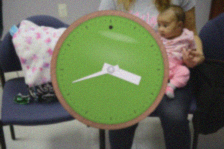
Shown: h=3 m=42
